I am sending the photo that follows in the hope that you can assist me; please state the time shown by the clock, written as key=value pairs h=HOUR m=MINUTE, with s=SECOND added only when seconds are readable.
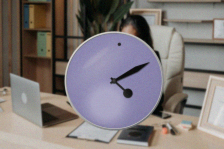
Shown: h=4 m=9
